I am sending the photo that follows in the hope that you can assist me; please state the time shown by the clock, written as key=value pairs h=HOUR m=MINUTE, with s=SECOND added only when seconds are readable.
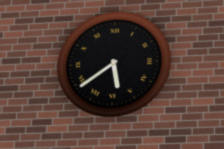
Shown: h=5 m=39
